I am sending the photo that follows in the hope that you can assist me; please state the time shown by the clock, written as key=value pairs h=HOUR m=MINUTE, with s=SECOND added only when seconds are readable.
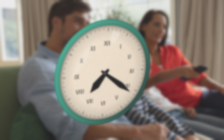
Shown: h=7 m=21
